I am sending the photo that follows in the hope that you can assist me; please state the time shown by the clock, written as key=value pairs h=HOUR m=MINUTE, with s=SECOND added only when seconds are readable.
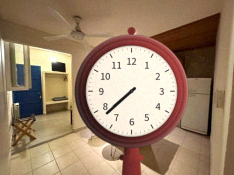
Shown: h=7 m=38
